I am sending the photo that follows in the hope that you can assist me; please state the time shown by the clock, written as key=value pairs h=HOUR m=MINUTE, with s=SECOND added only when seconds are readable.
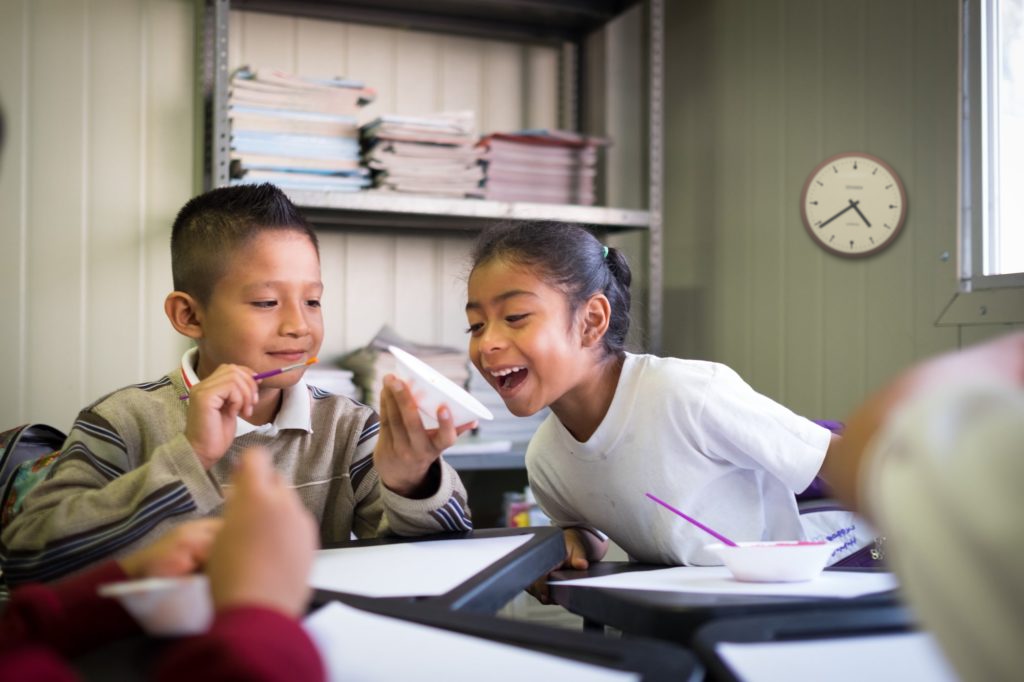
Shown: h=4 m=39
